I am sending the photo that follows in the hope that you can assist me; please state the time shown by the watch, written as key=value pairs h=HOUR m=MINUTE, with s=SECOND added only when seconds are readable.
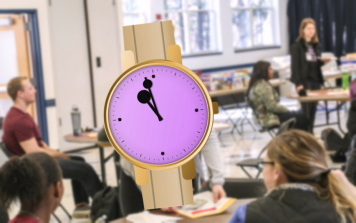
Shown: h=10 m=58
